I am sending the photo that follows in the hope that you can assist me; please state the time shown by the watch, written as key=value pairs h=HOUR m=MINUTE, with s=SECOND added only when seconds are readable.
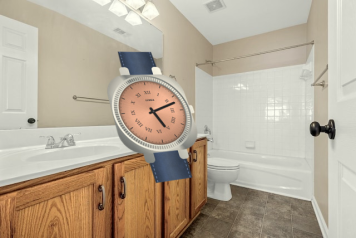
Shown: h=5 m=12
